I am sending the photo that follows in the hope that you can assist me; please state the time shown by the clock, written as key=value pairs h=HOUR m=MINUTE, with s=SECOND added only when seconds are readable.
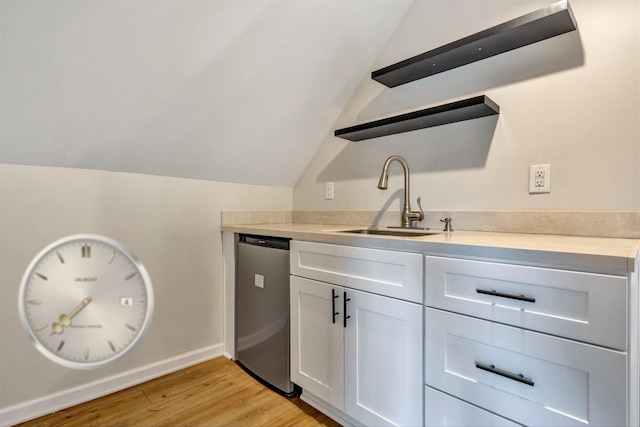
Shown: h=7 m=38
